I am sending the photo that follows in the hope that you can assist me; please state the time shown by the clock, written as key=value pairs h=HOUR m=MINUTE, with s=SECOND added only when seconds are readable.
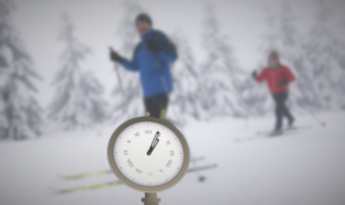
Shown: h=1 m=4
